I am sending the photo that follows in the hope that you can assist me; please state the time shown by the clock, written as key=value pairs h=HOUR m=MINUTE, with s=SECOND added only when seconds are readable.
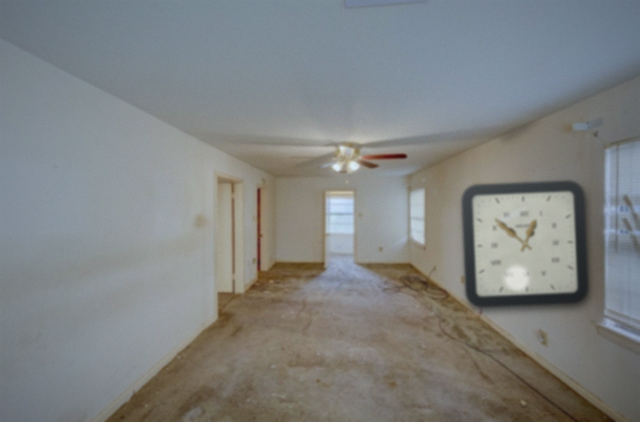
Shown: h=12 m=52
